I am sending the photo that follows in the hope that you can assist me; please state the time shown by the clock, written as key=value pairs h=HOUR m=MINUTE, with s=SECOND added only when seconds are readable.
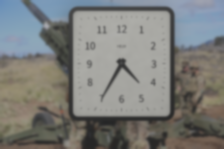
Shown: h=4 m=35
